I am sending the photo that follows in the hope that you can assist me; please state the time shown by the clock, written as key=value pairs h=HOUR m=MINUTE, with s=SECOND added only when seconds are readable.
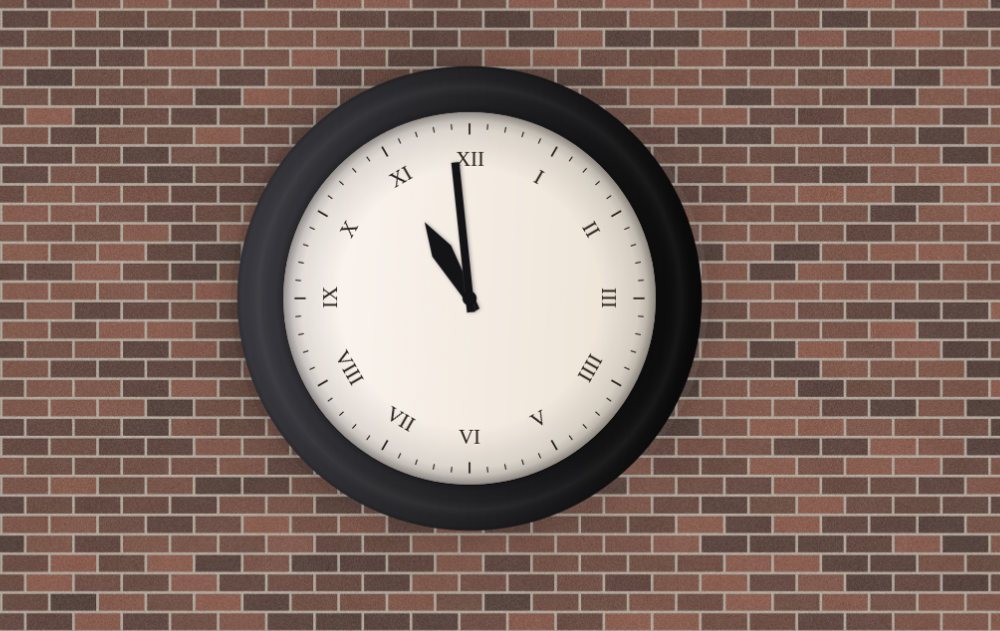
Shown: h=10 m=59
